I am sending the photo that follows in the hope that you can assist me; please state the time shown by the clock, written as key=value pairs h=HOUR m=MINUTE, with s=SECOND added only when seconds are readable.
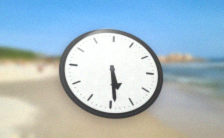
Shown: h=5 m=29
